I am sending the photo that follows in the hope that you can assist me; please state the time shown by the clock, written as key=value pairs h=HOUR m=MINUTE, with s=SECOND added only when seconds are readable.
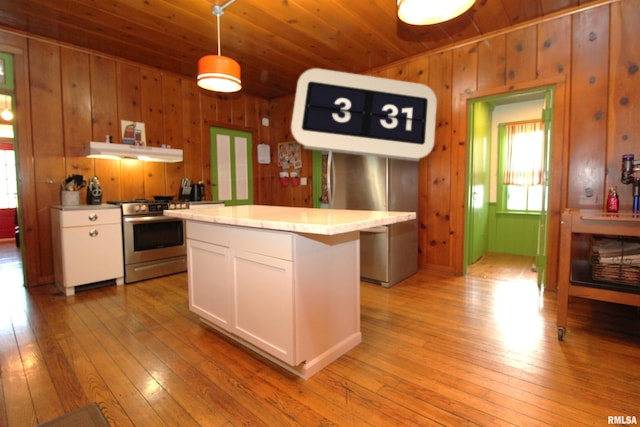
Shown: h=3 m=31
